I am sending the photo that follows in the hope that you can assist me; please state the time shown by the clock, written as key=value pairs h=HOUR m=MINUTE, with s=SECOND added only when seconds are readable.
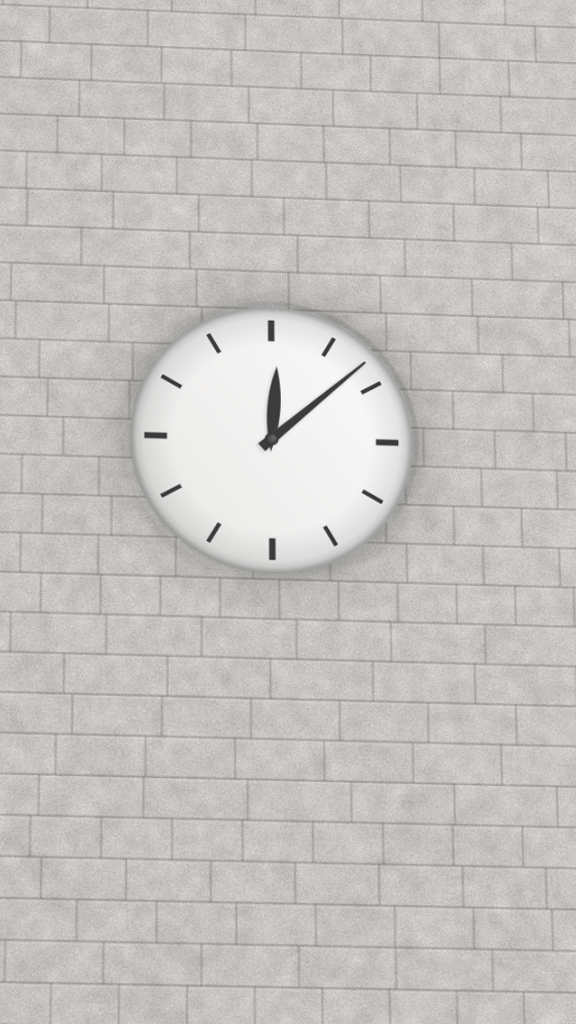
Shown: h=12 m=8
